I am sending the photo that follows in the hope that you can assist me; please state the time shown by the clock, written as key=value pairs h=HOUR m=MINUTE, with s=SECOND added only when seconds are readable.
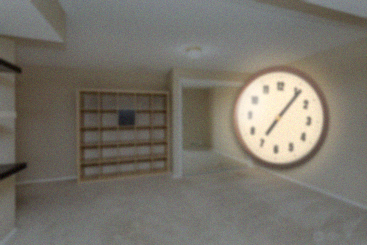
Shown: h=7 m=6
